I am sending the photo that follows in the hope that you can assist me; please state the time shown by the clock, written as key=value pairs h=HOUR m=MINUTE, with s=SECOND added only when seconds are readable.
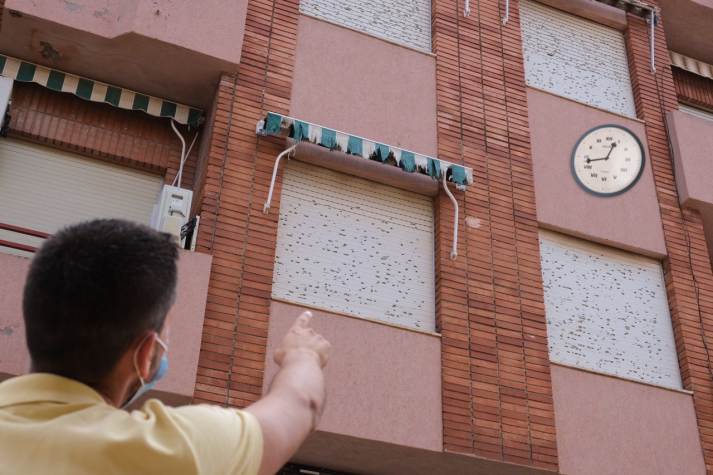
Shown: h=12 m=43
